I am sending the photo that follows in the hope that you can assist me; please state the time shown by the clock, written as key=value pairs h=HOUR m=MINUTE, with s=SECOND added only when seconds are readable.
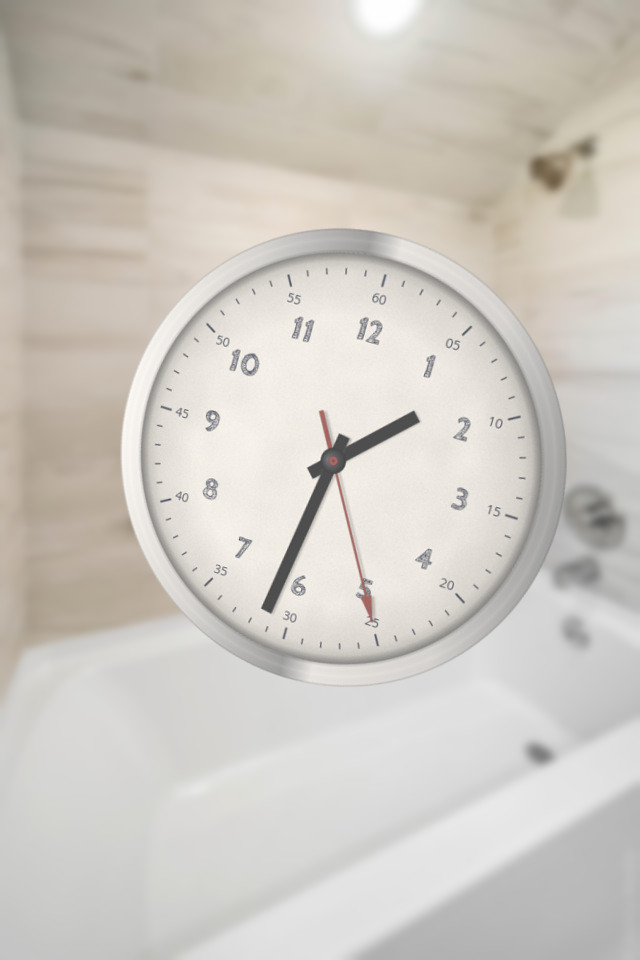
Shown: h=1 m=31 s=25
